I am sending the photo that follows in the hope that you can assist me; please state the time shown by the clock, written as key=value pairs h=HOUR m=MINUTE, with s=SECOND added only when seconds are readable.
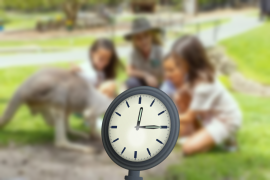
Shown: h=12 m=15
